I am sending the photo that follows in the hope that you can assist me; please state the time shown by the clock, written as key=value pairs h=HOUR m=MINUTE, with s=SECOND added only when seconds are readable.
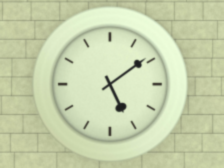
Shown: h=5 m=9
